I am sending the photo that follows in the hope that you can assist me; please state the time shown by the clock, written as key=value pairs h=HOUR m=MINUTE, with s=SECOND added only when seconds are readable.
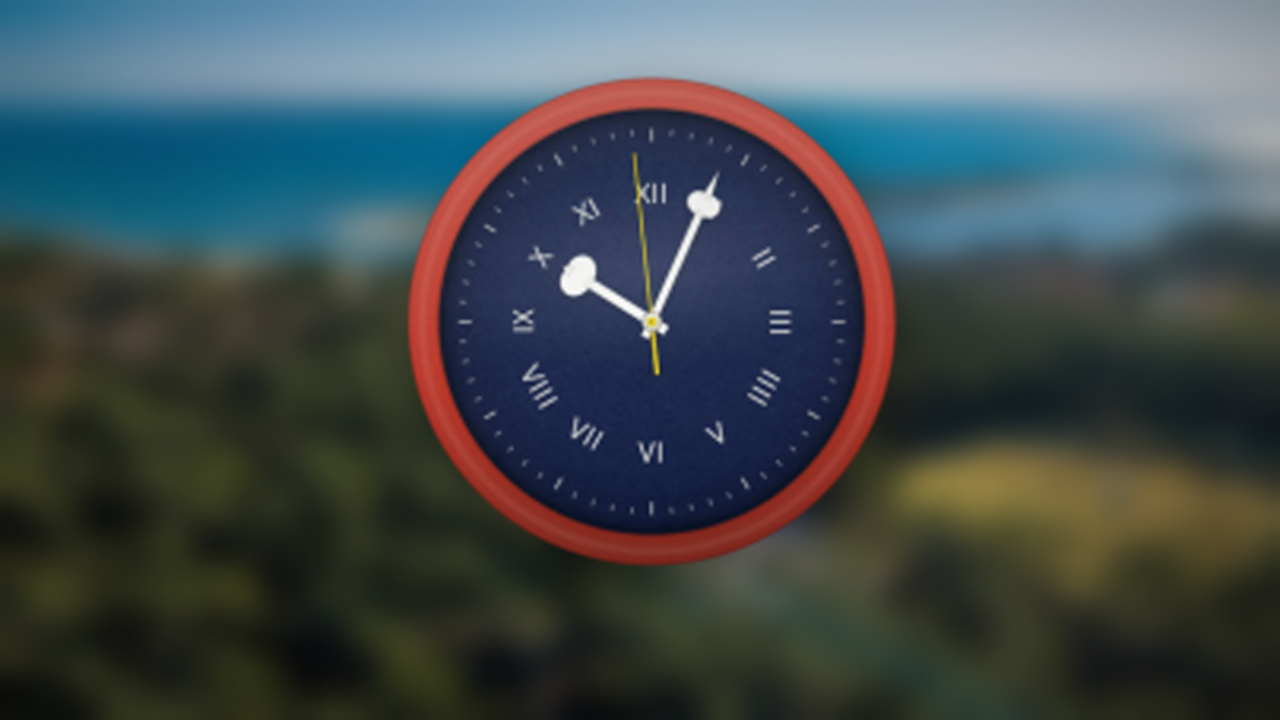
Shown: h=10 m=3 s=59
